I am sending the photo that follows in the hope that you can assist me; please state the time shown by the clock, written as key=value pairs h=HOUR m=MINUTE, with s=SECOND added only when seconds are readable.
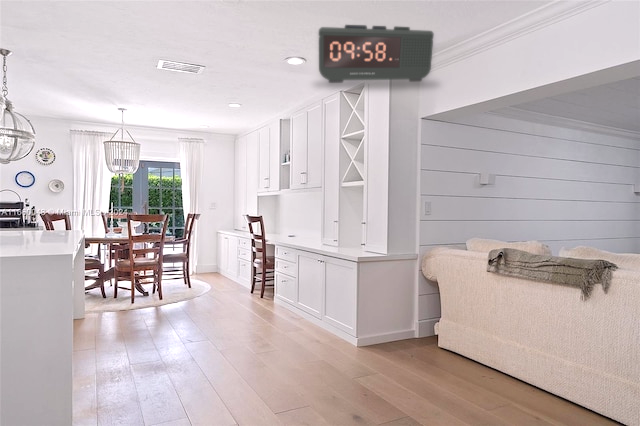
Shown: h=9 m=58
